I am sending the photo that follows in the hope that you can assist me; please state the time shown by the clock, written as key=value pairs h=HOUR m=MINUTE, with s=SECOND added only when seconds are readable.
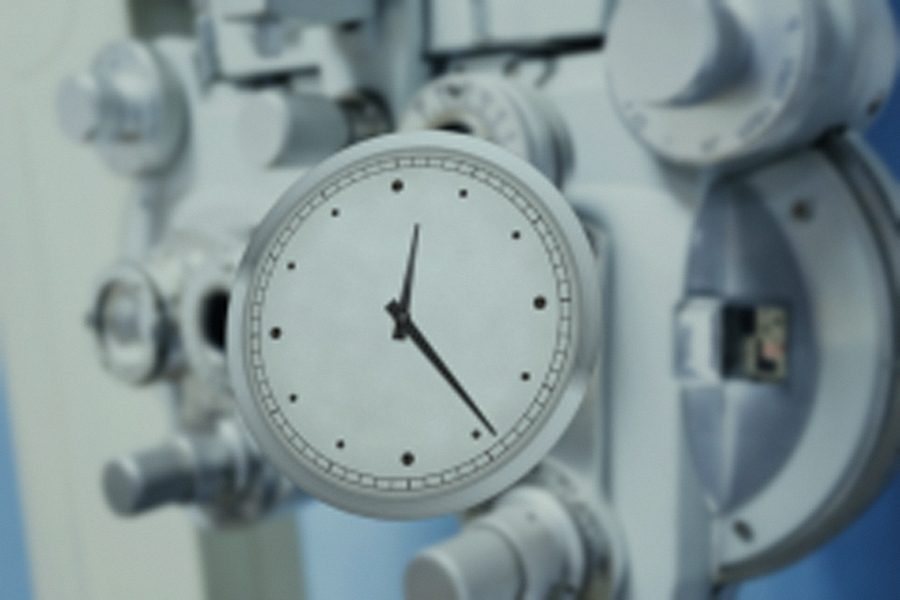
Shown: h=12 m=24
